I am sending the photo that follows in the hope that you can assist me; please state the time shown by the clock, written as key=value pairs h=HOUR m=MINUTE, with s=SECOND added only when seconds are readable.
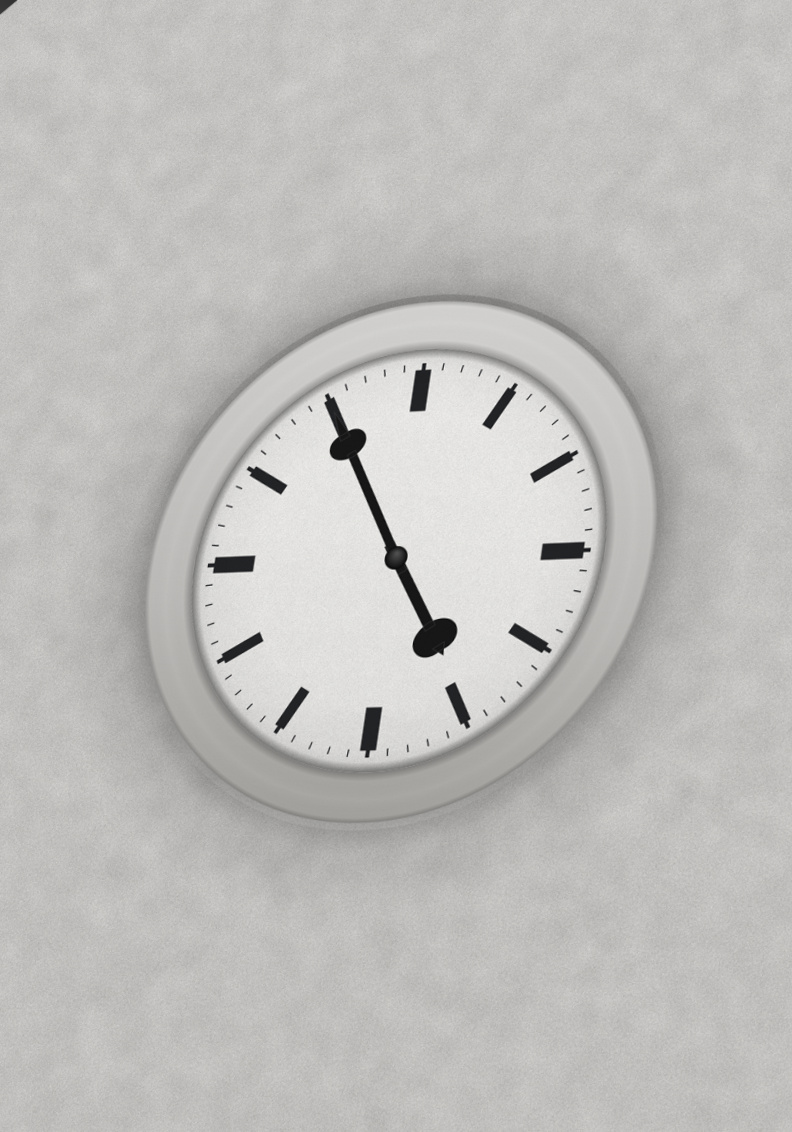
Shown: h=4 m=55
